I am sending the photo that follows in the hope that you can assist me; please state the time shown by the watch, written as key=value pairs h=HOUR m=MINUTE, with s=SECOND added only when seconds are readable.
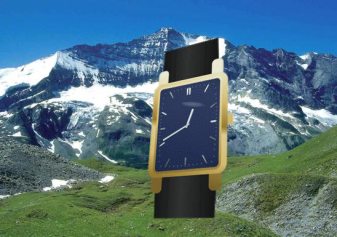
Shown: h=12 m=41
